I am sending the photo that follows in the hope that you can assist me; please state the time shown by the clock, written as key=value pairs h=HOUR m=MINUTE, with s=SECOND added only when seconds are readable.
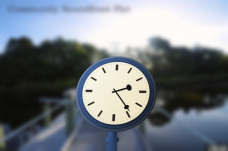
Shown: h=2 m=24
